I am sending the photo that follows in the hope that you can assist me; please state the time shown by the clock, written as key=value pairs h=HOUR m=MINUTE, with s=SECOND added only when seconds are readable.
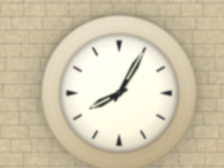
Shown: h=8 m=5
